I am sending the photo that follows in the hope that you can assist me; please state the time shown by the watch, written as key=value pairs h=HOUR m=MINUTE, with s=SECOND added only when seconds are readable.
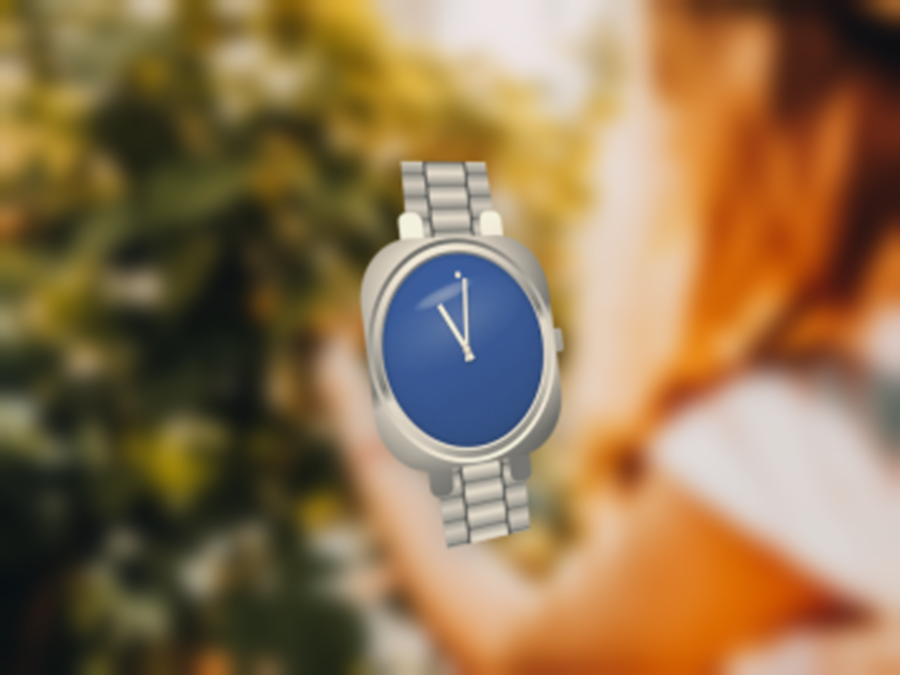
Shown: h=11 m=1
